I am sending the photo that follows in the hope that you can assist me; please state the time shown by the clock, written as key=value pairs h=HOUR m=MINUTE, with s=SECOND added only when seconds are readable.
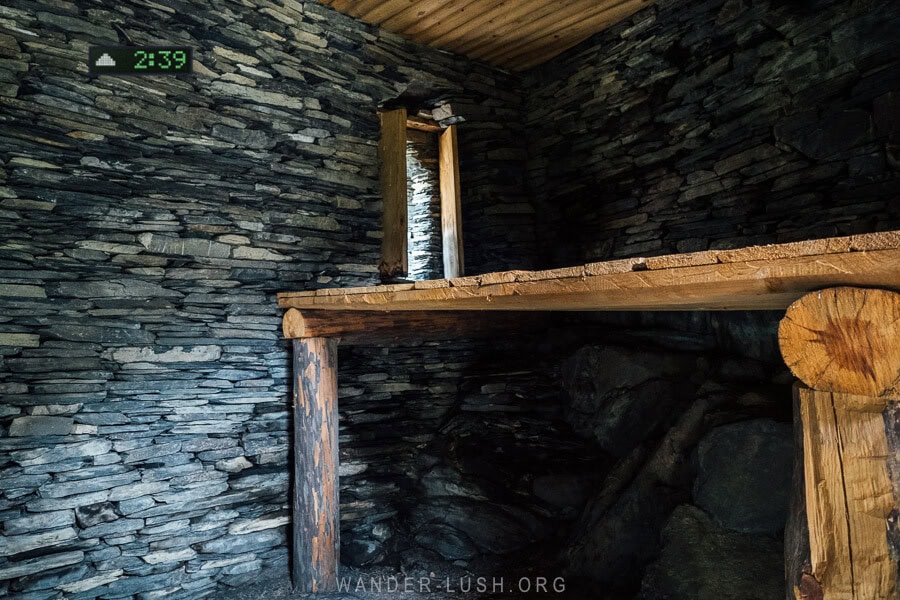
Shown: h=2 m=39
